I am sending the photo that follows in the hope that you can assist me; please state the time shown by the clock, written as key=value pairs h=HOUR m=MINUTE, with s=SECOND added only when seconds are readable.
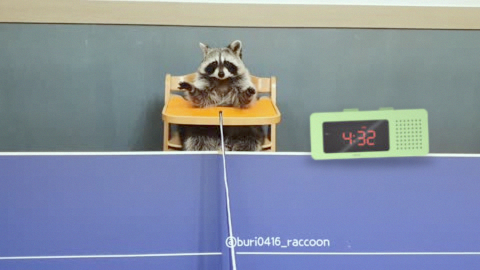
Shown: h=4 m=32
